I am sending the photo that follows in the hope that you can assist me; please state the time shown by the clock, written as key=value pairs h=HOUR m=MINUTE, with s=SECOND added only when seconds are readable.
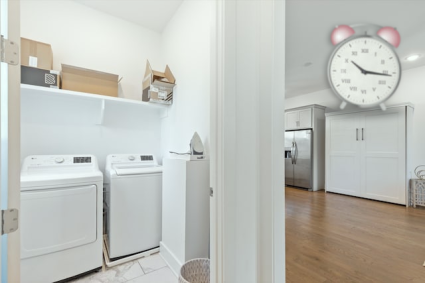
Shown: h=10 m=16
